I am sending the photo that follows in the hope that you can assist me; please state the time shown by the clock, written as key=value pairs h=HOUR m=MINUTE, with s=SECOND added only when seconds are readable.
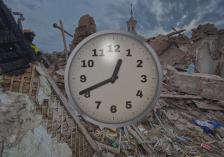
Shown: h=12 m=41
